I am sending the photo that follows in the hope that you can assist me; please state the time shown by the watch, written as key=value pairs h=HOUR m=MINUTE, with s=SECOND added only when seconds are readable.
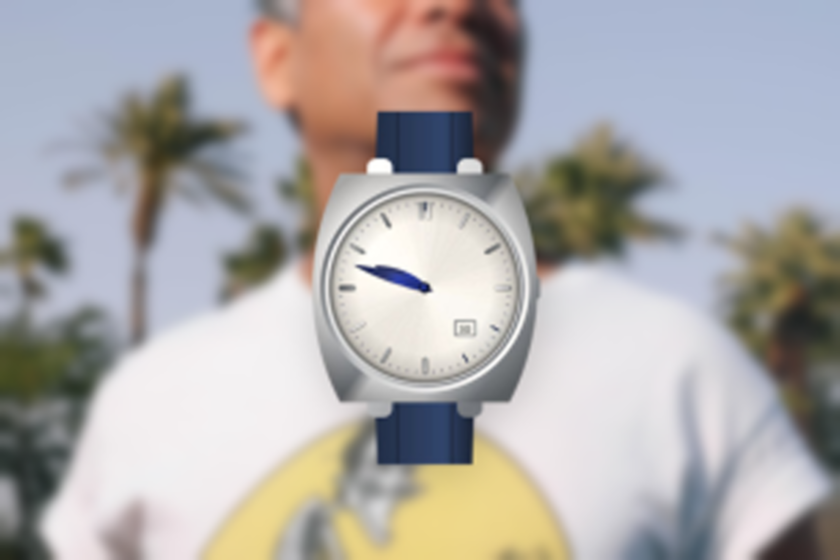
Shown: h=9 m=48
